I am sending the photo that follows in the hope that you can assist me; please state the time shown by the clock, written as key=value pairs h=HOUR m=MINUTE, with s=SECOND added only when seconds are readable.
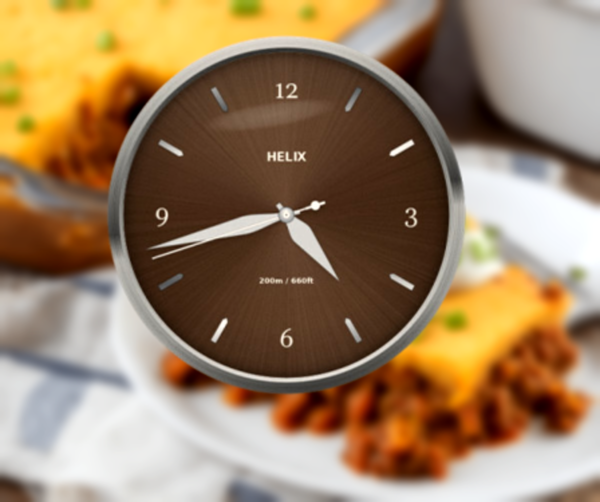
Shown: h=4 m=42 s=42
